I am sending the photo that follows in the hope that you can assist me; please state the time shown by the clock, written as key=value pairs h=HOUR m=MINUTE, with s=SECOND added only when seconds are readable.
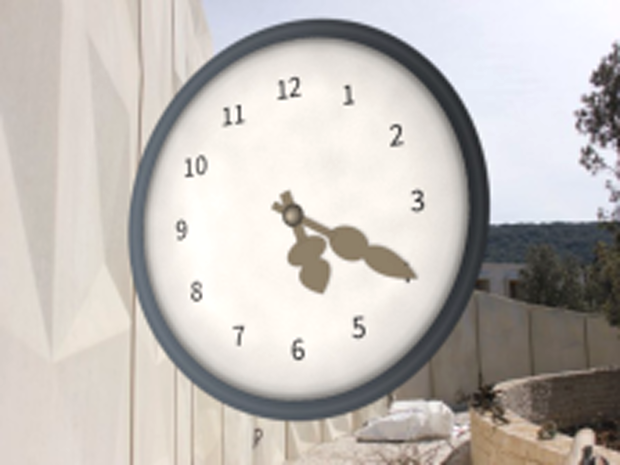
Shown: h=5 m=20
